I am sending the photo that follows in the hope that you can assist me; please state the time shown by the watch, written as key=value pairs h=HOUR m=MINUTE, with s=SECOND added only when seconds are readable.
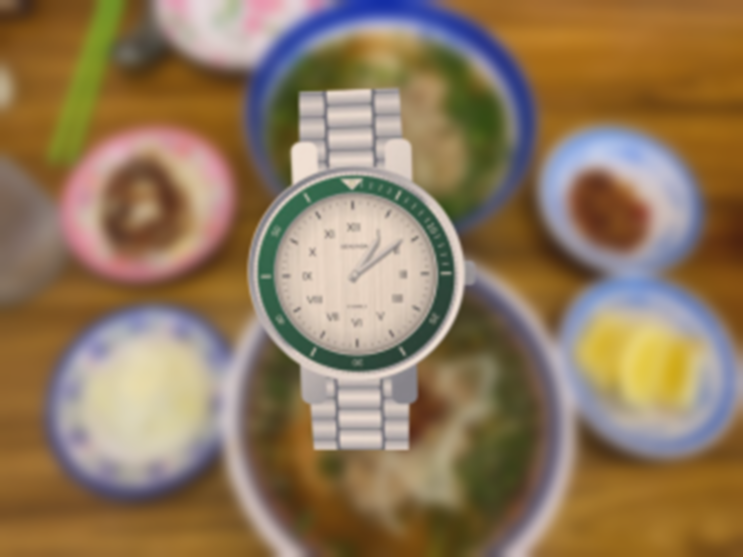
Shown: h=1 m=9
